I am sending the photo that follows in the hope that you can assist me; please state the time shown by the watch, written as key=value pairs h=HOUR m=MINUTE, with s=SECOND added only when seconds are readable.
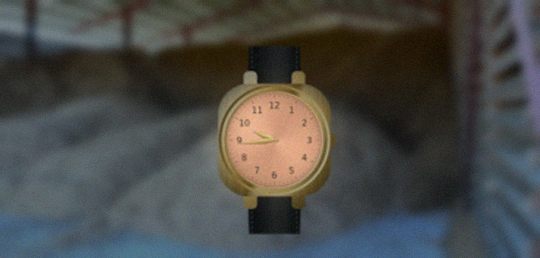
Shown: h=9 m=44
